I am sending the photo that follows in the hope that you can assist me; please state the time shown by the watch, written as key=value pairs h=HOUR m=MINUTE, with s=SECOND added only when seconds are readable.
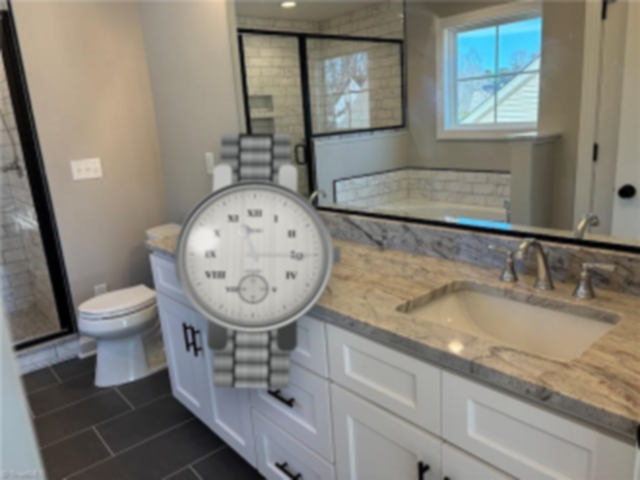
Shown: h=11 m=15
